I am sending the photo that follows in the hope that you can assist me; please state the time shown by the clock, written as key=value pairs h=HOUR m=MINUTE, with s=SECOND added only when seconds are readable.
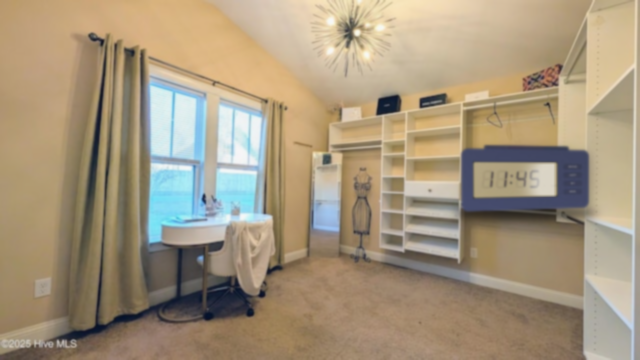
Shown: h=11 m=45
